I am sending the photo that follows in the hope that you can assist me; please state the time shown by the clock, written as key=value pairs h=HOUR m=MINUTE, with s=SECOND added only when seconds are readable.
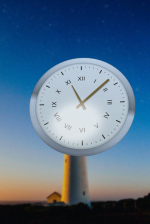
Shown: h=11 m=8
